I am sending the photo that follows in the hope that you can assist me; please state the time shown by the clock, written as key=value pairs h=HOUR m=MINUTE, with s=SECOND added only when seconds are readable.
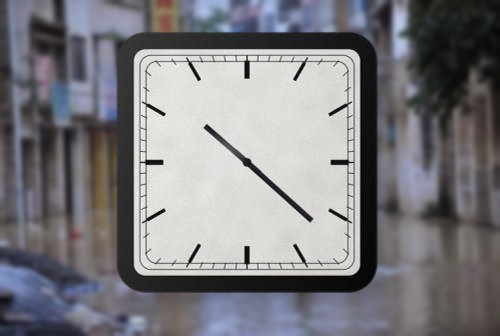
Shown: h=10 m=22
